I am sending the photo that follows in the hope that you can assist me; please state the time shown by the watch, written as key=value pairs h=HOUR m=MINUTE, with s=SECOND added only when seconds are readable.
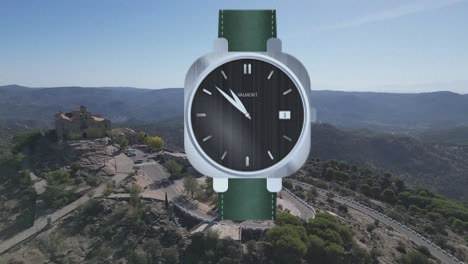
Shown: h=10 m=52
